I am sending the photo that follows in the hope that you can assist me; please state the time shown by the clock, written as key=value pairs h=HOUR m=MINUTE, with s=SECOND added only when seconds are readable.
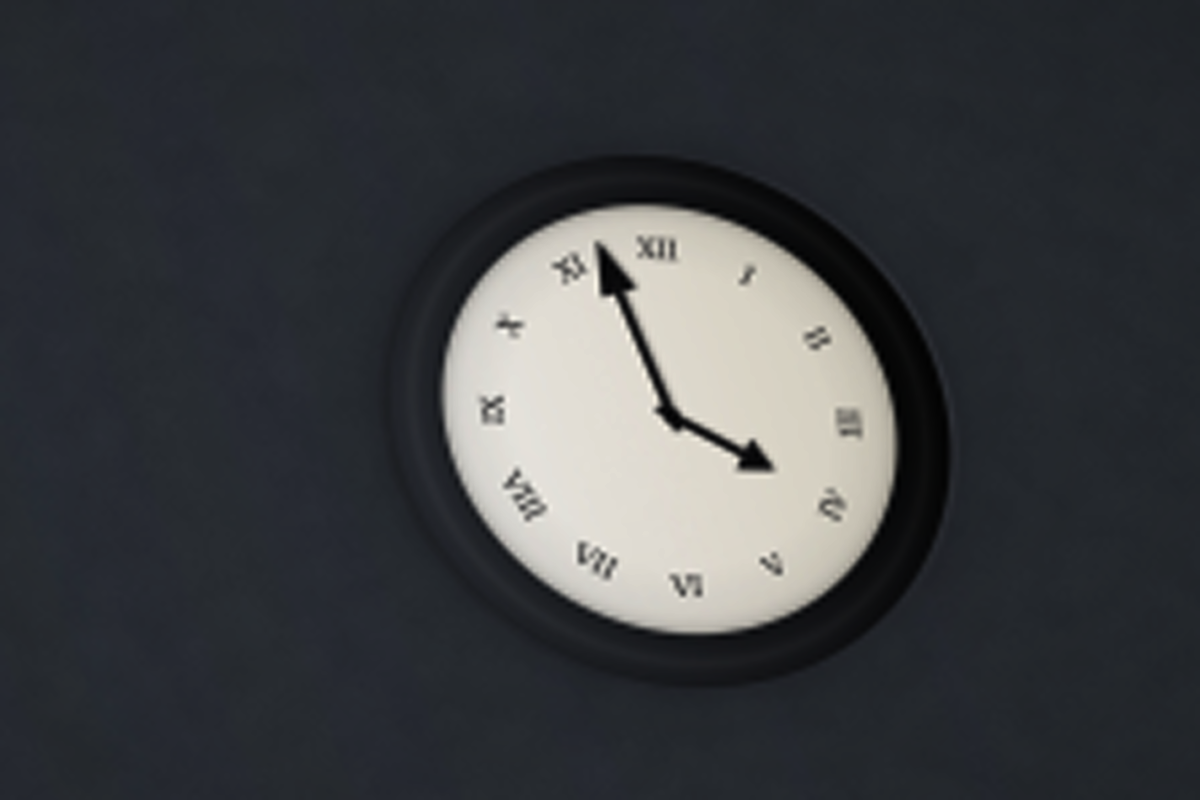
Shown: h=3 m=57
